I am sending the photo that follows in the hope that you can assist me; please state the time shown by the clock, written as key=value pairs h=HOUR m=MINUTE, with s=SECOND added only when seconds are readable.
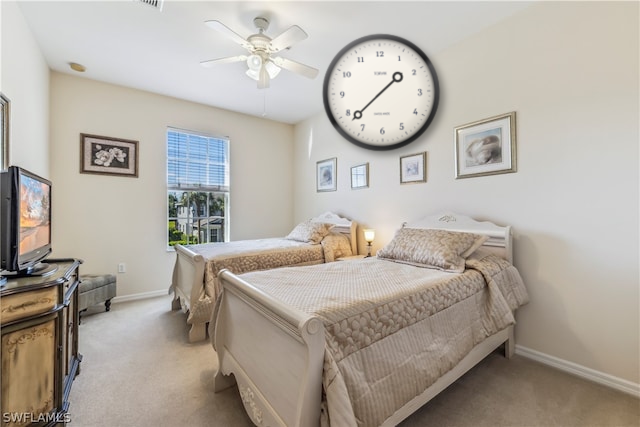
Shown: h=1 m=38
